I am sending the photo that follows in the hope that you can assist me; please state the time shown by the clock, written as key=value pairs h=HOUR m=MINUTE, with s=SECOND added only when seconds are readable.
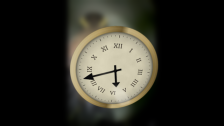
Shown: h=5 m=42
